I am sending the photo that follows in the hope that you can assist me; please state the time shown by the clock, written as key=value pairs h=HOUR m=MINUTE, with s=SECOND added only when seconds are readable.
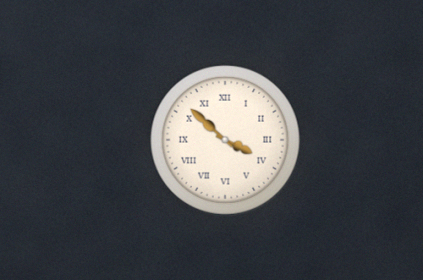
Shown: h=3 m=52
